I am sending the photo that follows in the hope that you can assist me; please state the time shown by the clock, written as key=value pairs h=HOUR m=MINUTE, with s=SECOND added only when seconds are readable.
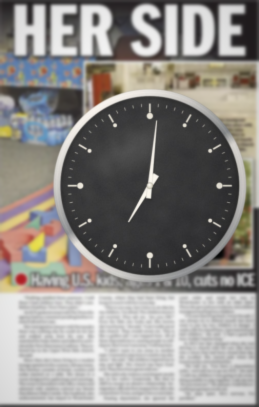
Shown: h=7 m=1
